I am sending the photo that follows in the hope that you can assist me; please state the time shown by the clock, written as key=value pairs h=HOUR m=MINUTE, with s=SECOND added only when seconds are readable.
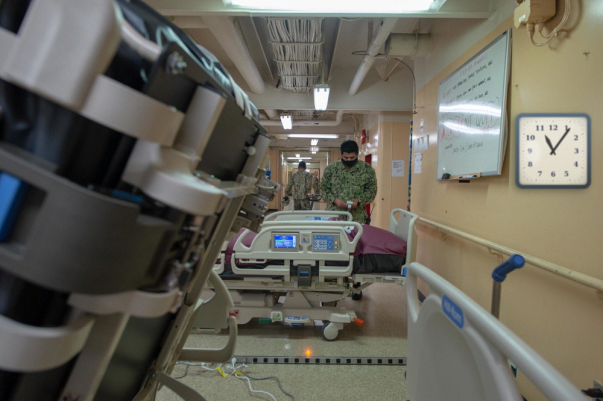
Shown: h=11 m=6
